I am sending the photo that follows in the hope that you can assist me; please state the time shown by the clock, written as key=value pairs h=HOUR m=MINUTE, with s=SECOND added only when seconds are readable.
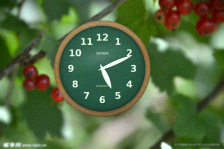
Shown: h=5 m=11
